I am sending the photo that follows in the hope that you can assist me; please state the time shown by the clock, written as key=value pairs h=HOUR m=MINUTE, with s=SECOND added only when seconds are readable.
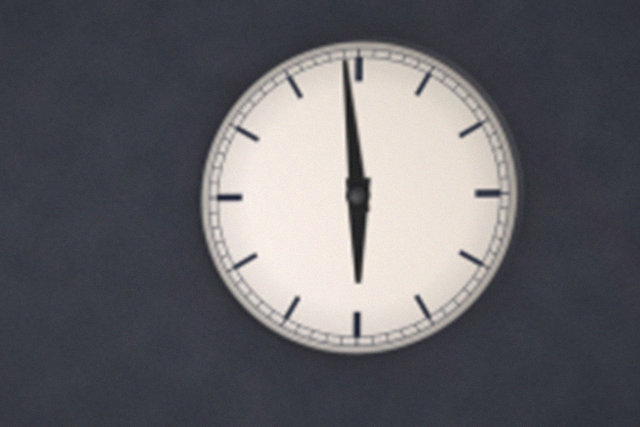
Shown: h=5 m=59
